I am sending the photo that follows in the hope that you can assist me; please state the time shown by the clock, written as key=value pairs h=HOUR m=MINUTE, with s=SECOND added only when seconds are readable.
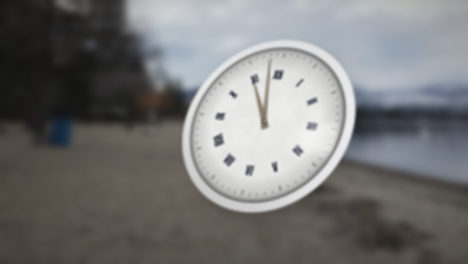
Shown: h=10 m=58
